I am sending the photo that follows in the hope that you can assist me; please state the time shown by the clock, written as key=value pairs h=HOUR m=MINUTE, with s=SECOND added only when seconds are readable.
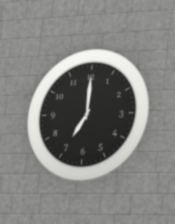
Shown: h=7 m=0
